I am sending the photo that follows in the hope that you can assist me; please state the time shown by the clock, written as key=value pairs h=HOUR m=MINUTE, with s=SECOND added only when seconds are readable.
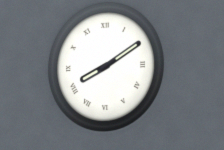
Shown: h=8 m=10
